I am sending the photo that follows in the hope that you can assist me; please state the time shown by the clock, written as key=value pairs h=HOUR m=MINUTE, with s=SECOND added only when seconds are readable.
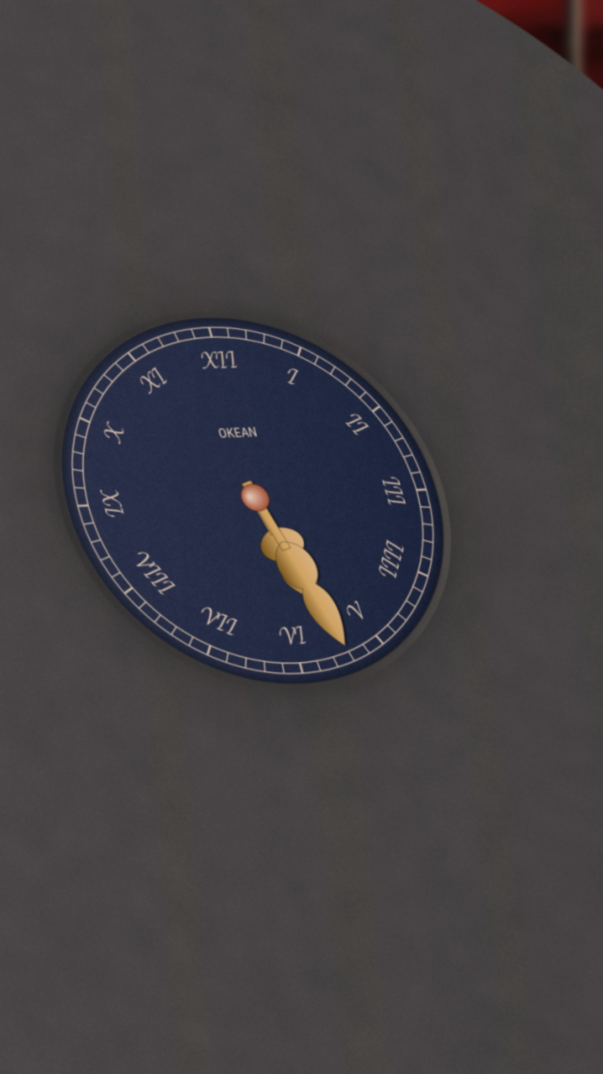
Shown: h=5 m=27
